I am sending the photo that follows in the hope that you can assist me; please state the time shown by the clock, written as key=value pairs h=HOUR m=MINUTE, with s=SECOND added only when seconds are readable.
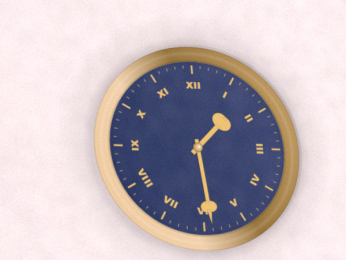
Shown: h=1 m=29
